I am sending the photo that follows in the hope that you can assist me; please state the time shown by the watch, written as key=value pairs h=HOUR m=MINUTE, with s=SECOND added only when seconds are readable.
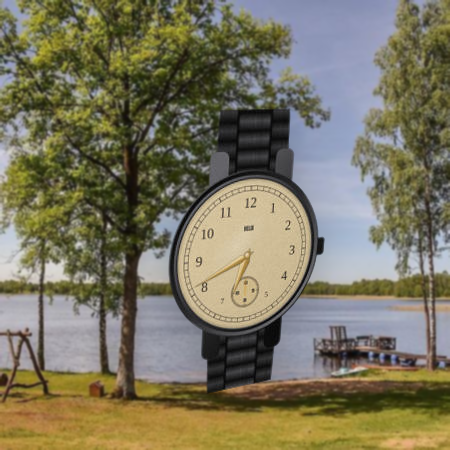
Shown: h=6 m=41
